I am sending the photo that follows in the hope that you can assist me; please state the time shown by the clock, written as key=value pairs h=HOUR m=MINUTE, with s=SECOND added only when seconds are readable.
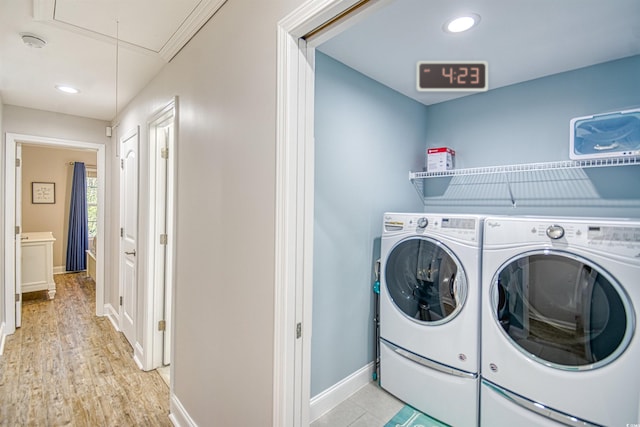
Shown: h=4 m=23
